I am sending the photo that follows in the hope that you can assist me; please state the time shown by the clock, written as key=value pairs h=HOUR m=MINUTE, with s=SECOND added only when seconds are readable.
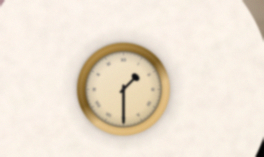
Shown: h=1 m=30
